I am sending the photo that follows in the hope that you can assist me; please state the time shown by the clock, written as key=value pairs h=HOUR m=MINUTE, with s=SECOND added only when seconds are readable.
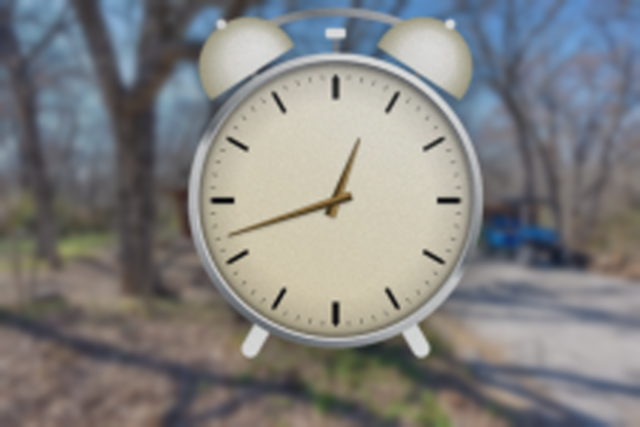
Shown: h=12 m=42
